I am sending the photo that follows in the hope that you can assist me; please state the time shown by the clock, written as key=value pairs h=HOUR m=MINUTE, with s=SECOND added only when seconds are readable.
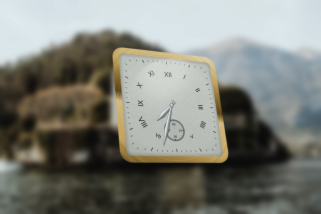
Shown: h=7 m=33
